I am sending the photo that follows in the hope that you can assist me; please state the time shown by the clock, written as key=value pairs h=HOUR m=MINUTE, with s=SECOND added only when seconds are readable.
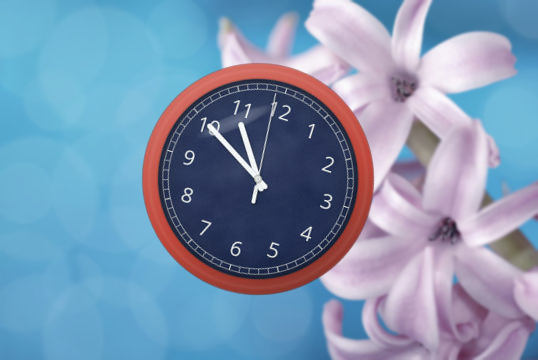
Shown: h=10 m=49 s=59
